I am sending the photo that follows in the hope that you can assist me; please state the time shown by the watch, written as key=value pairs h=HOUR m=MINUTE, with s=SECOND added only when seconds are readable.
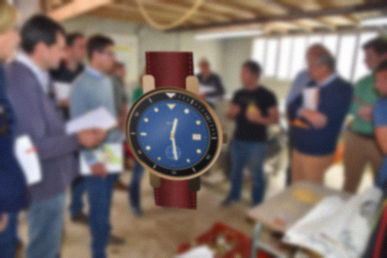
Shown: h=12 m=29
